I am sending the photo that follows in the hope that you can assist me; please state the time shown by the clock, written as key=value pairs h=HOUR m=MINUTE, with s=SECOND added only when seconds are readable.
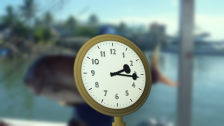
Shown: h=2 m=16
